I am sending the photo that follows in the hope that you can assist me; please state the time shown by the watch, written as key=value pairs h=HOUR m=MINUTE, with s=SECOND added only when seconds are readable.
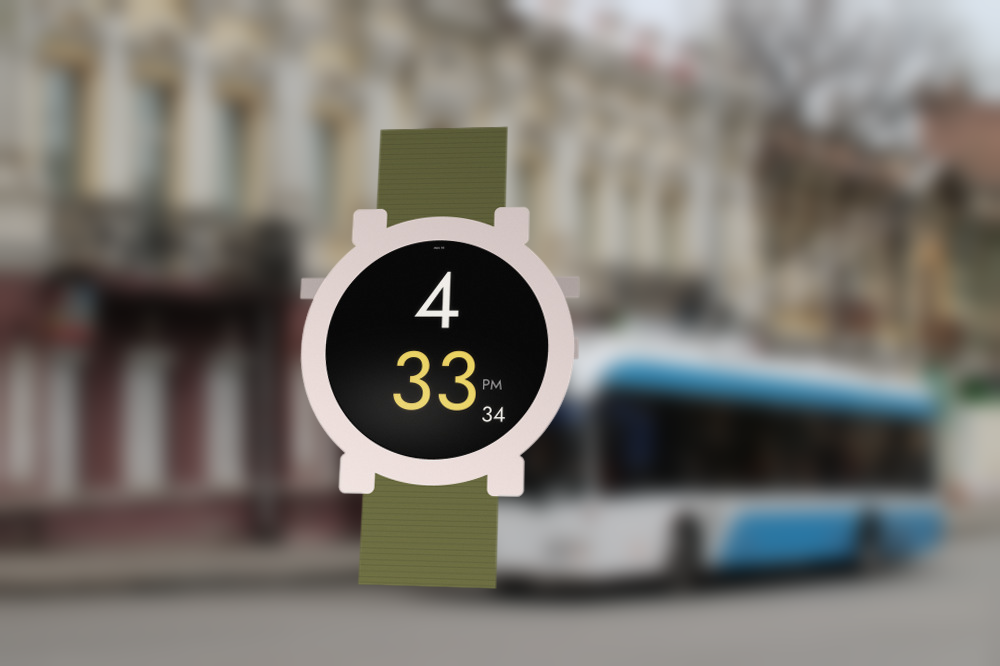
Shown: h=4 m=33 s=34
